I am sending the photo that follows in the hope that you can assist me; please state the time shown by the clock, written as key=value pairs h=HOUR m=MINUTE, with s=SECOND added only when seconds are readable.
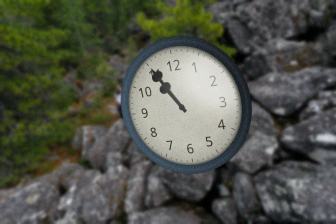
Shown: h=10 m=55
